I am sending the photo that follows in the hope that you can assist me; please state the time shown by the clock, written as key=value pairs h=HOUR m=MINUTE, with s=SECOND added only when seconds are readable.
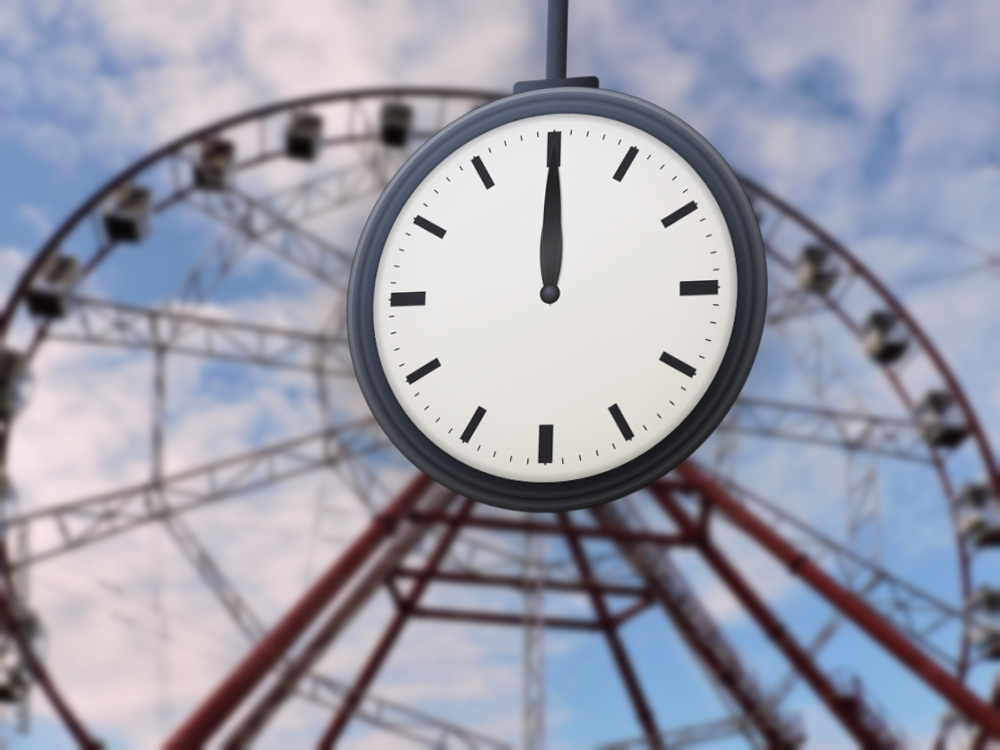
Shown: h=12 m=0
